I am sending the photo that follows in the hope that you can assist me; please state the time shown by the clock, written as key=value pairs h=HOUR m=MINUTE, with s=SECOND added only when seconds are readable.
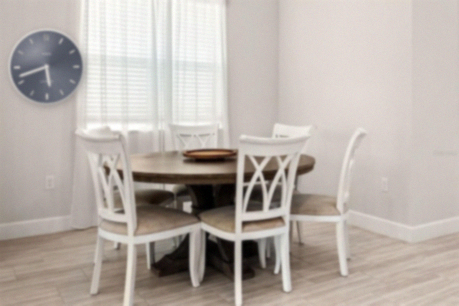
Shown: h=5 m=42
